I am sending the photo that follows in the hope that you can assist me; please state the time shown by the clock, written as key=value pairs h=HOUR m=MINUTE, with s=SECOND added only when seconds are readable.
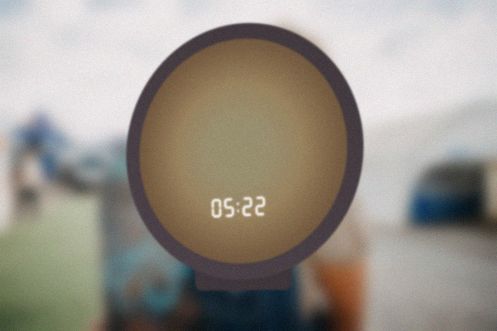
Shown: h=5 m=22
